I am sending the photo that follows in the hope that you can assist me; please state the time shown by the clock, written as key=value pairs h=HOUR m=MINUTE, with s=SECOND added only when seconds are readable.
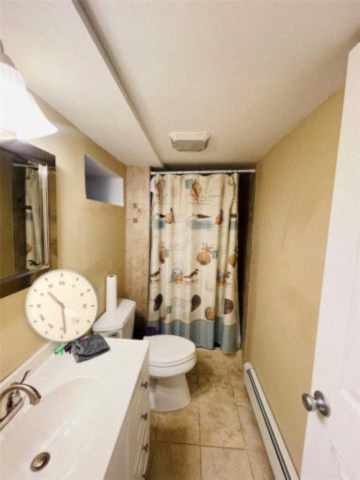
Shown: h=10 m=29
